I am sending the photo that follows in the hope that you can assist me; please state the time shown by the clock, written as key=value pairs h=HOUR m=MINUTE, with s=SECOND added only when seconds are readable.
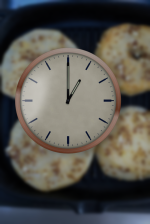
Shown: h=1 m=0
